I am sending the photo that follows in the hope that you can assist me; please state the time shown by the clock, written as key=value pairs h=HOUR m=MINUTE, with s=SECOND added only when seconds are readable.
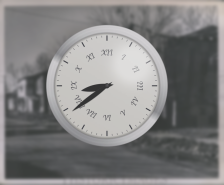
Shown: h=8 m=39
